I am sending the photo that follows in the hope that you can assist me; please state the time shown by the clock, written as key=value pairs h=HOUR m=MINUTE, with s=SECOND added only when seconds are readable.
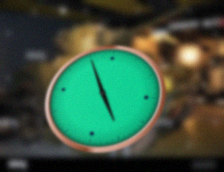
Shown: h=4 m=55
